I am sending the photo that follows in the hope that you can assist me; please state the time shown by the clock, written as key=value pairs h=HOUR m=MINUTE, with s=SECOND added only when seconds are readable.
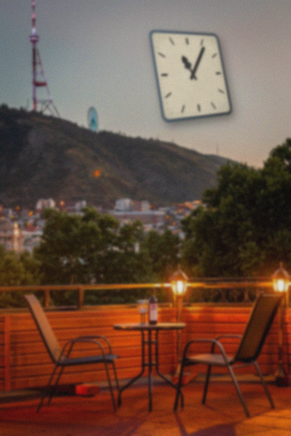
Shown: h=11 m=6
